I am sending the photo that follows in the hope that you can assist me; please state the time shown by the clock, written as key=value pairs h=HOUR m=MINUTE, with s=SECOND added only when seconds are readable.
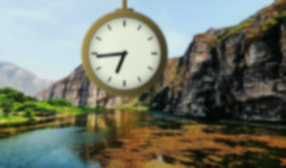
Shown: h=6 m=44
